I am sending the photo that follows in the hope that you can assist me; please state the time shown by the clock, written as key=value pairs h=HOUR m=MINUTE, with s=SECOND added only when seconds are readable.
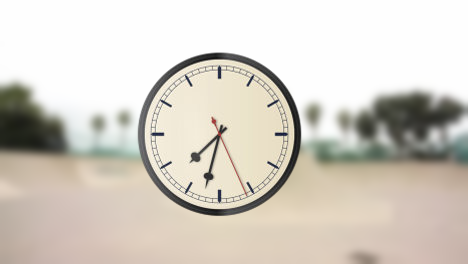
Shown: h=7 m=32 s=26
